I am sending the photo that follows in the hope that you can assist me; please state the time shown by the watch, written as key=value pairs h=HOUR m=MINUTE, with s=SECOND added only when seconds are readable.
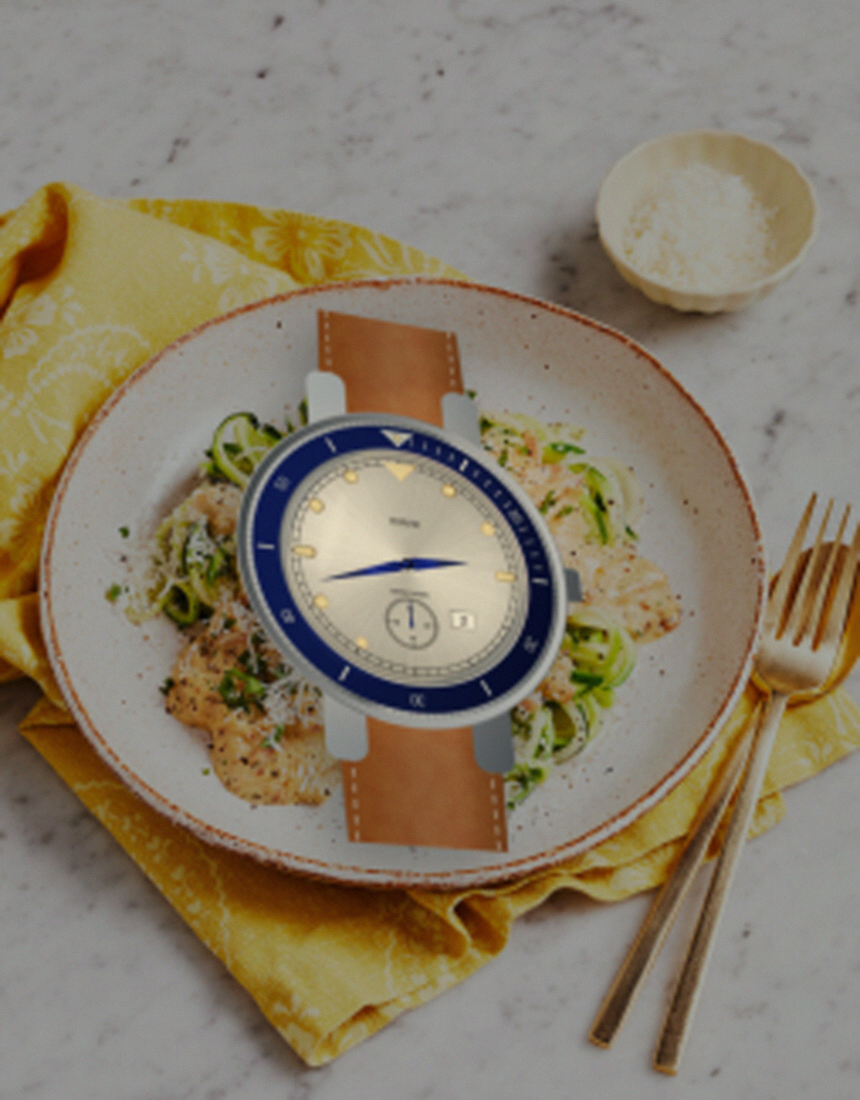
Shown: h=2 m=42
